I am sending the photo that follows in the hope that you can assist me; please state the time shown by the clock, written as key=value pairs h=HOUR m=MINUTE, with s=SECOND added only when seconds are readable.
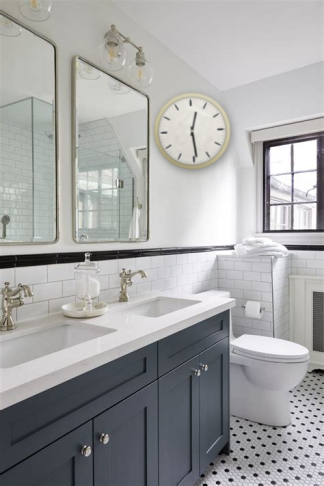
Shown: h=12 m=29
